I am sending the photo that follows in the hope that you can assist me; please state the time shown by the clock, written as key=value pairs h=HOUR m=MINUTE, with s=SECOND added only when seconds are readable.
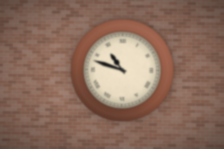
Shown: h=10 m=48
